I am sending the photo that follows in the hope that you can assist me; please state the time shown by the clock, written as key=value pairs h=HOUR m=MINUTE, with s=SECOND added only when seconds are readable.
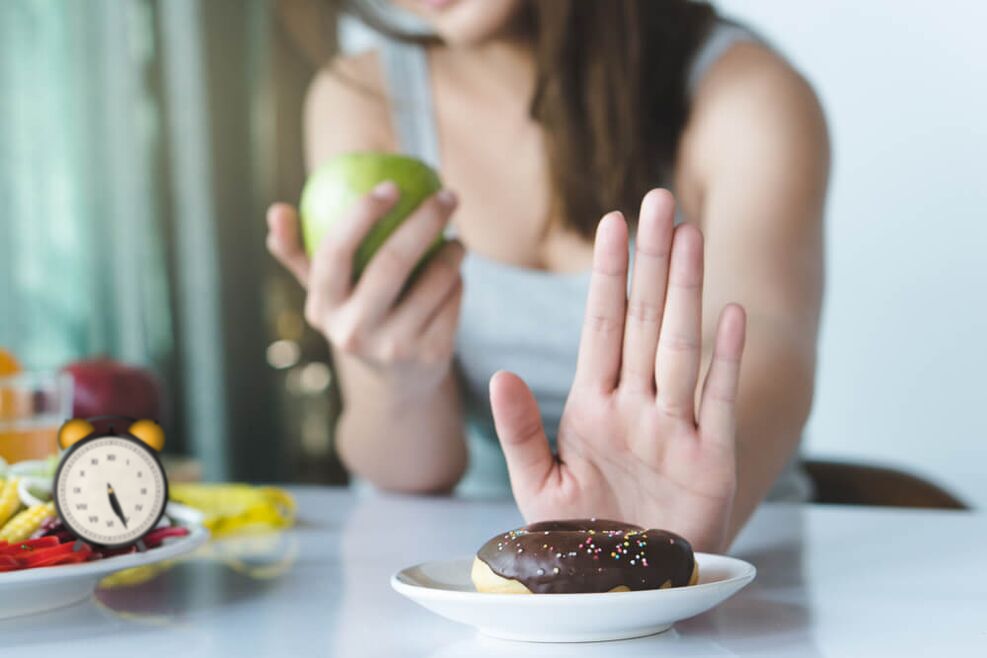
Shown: h=5 m=26
